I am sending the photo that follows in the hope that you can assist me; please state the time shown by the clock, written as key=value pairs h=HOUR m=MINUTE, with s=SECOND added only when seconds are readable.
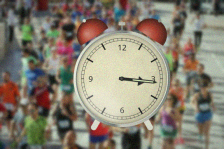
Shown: h=3 m=16
